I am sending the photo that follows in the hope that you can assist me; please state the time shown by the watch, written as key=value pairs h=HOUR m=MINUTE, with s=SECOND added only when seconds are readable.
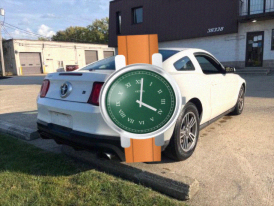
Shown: h=4 m=1
